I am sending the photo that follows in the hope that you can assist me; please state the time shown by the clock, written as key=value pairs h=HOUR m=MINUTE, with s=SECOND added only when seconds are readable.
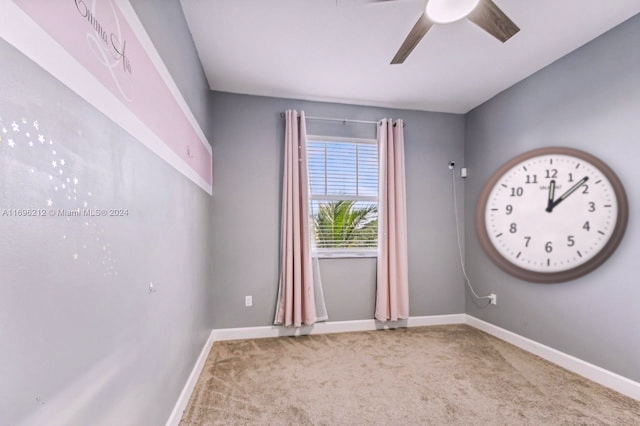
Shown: h=12 m=8
